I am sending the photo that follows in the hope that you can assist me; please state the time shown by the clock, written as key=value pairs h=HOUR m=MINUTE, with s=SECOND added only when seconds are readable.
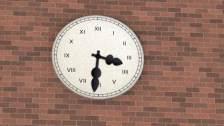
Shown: h=3 m=31
